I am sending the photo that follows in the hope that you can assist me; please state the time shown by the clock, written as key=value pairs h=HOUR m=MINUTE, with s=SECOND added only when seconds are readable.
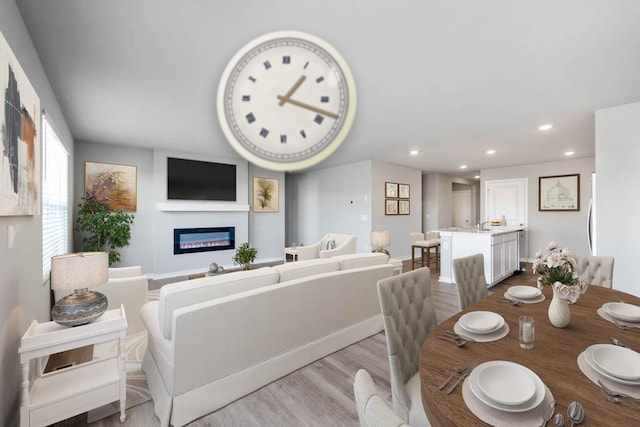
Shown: h=1 m=18
